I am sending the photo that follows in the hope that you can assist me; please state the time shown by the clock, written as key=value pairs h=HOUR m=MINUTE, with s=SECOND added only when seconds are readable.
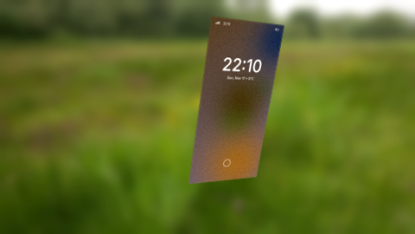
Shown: h=22 m=10
